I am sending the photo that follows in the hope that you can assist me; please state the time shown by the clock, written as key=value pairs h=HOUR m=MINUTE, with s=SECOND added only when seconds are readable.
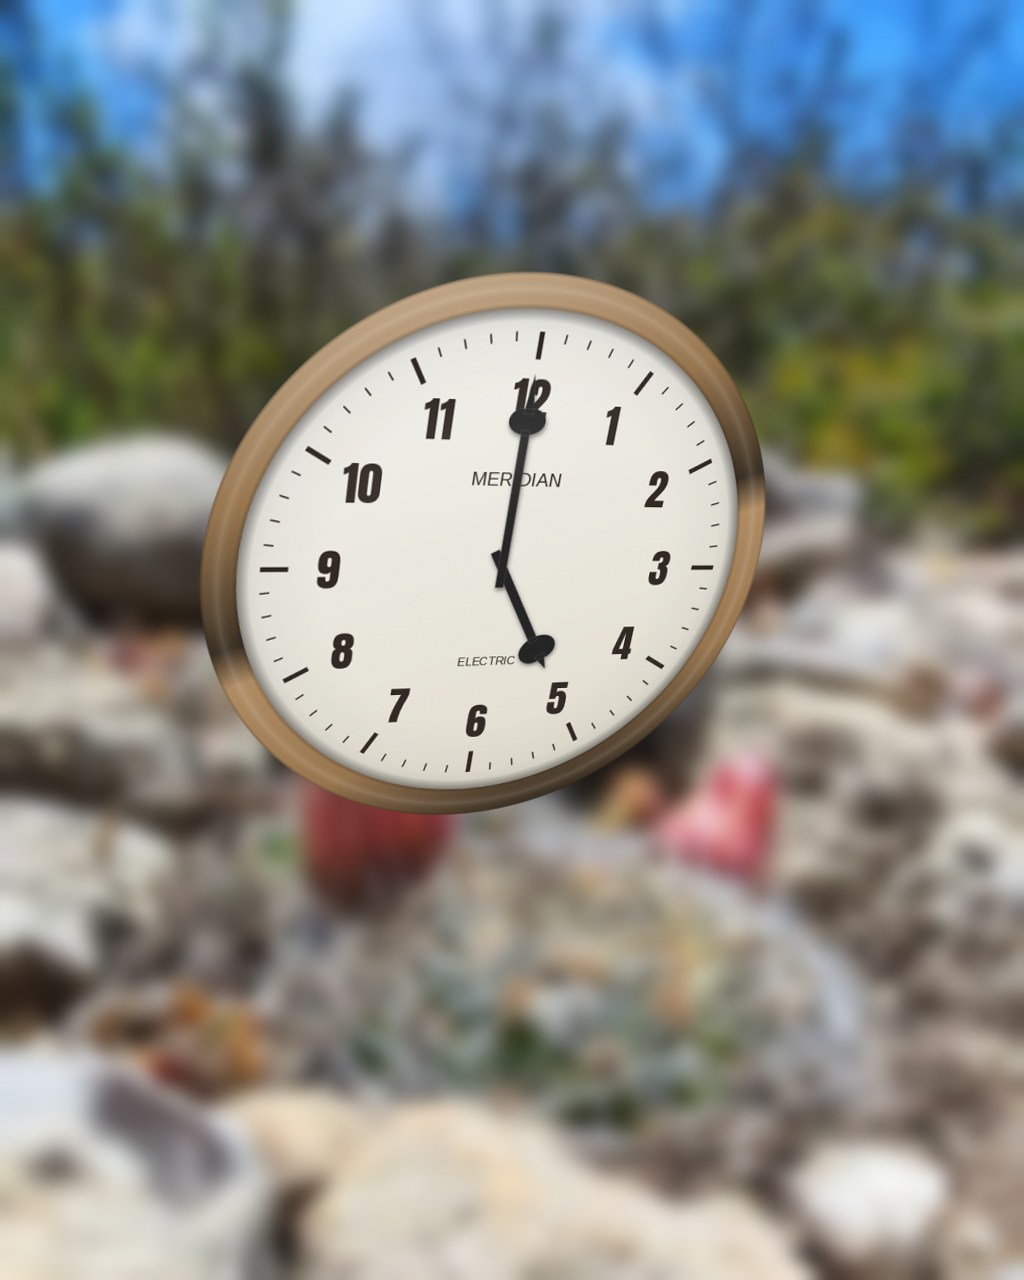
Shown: h=5 m=0
